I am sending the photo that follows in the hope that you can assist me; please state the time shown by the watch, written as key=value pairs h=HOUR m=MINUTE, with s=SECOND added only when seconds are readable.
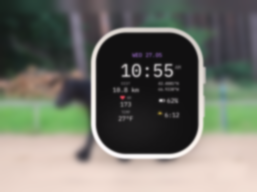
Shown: h=10 m=55
